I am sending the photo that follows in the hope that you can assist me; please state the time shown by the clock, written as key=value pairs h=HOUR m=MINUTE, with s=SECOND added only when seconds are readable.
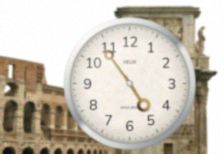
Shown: h=4 m=54
